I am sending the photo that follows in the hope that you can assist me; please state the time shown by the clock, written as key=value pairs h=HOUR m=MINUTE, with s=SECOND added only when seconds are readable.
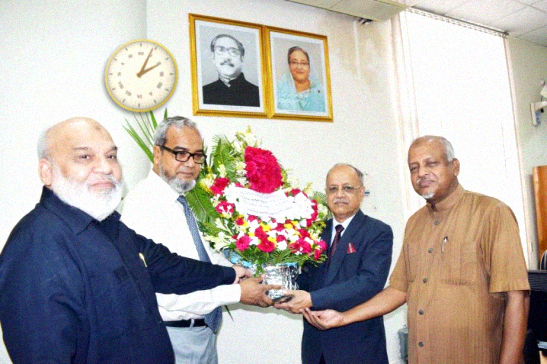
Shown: h=2 m=4
